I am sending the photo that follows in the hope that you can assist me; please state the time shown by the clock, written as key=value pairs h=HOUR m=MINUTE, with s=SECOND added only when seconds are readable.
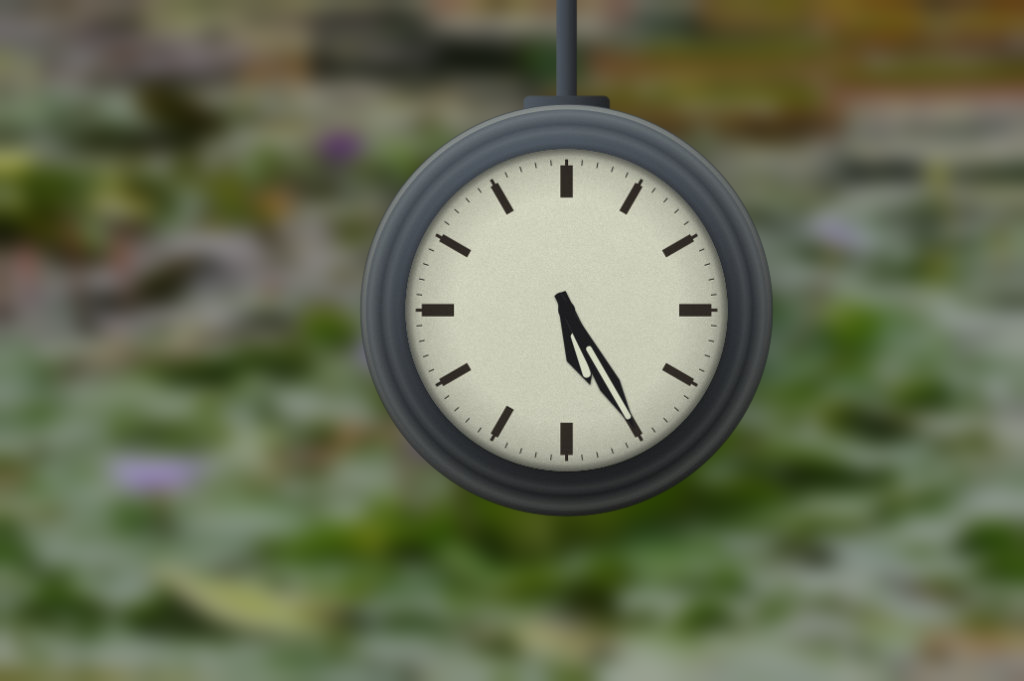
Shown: h=5 m=25
